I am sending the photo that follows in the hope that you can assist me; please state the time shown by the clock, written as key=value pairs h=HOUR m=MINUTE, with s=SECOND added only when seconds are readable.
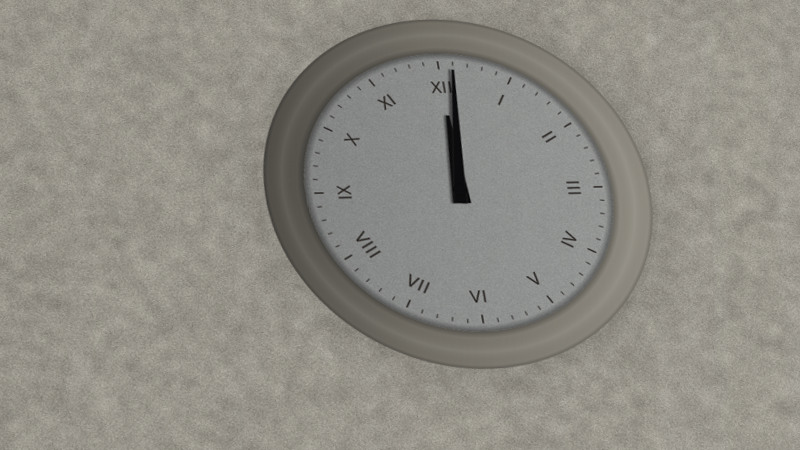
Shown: h=12 m=1
